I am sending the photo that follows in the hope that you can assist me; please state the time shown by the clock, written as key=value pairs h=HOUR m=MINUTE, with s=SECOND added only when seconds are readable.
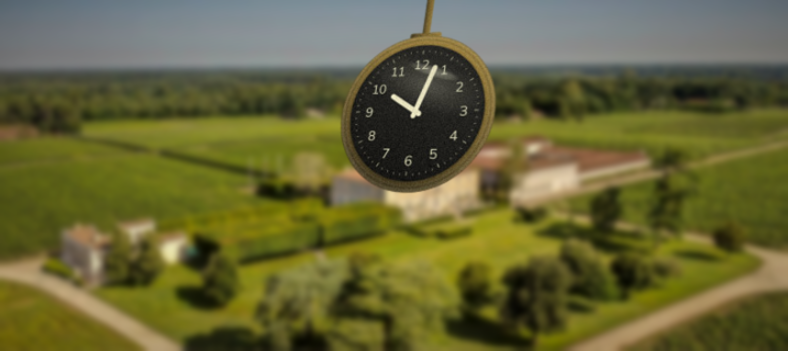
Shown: h=10 m=3
